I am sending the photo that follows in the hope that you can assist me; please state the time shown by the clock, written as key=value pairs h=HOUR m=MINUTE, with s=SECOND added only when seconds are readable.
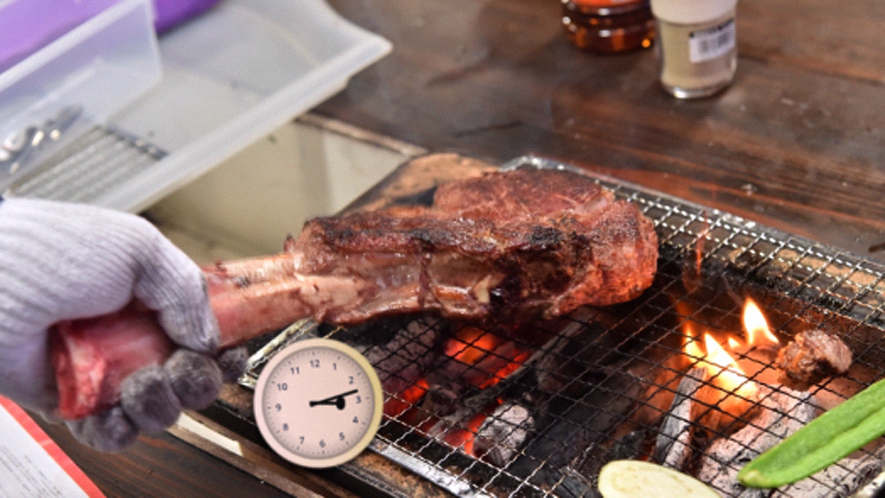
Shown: h=3 m=13
